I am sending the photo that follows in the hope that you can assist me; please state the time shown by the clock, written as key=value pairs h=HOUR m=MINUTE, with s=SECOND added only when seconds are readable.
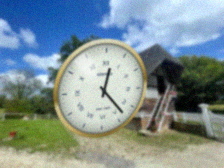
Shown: h=12 m=23
